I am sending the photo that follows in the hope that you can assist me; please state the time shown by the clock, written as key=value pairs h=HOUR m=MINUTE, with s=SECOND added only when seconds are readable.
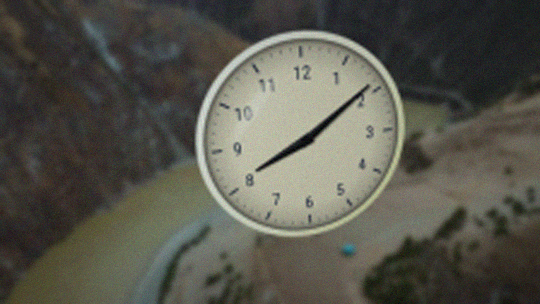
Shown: h=8 m=9
